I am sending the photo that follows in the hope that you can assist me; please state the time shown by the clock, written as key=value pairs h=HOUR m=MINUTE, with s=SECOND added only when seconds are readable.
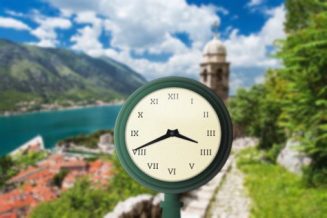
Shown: h=3 m=41
